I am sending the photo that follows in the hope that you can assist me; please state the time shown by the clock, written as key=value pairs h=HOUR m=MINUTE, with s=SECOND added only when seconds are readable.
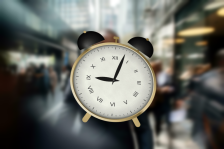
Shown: h=9 m=3
